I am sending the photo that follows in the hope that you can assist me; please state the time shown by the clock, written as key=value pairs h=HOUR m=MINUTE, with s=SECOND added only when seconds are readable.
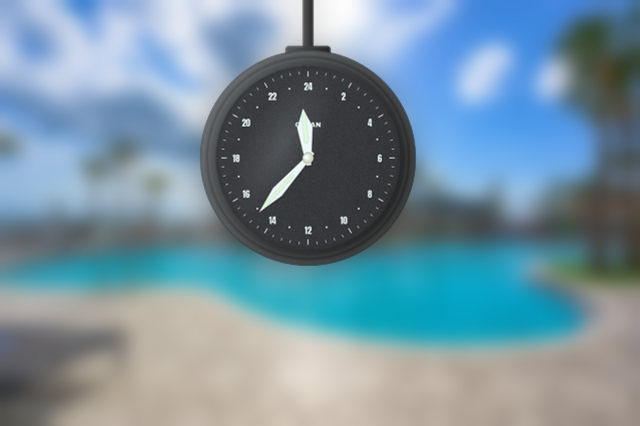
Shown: h=23 m=37
